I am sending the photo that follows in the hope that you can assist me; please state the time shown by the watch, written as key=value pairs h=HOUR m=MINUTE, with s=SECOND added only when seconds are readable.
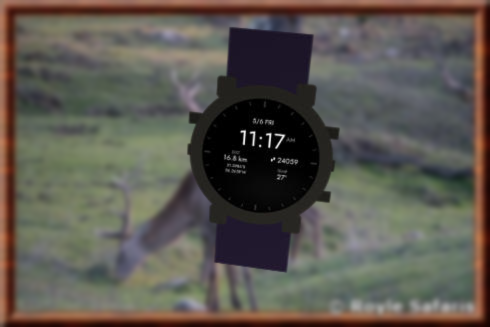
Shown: h=11 m=17
